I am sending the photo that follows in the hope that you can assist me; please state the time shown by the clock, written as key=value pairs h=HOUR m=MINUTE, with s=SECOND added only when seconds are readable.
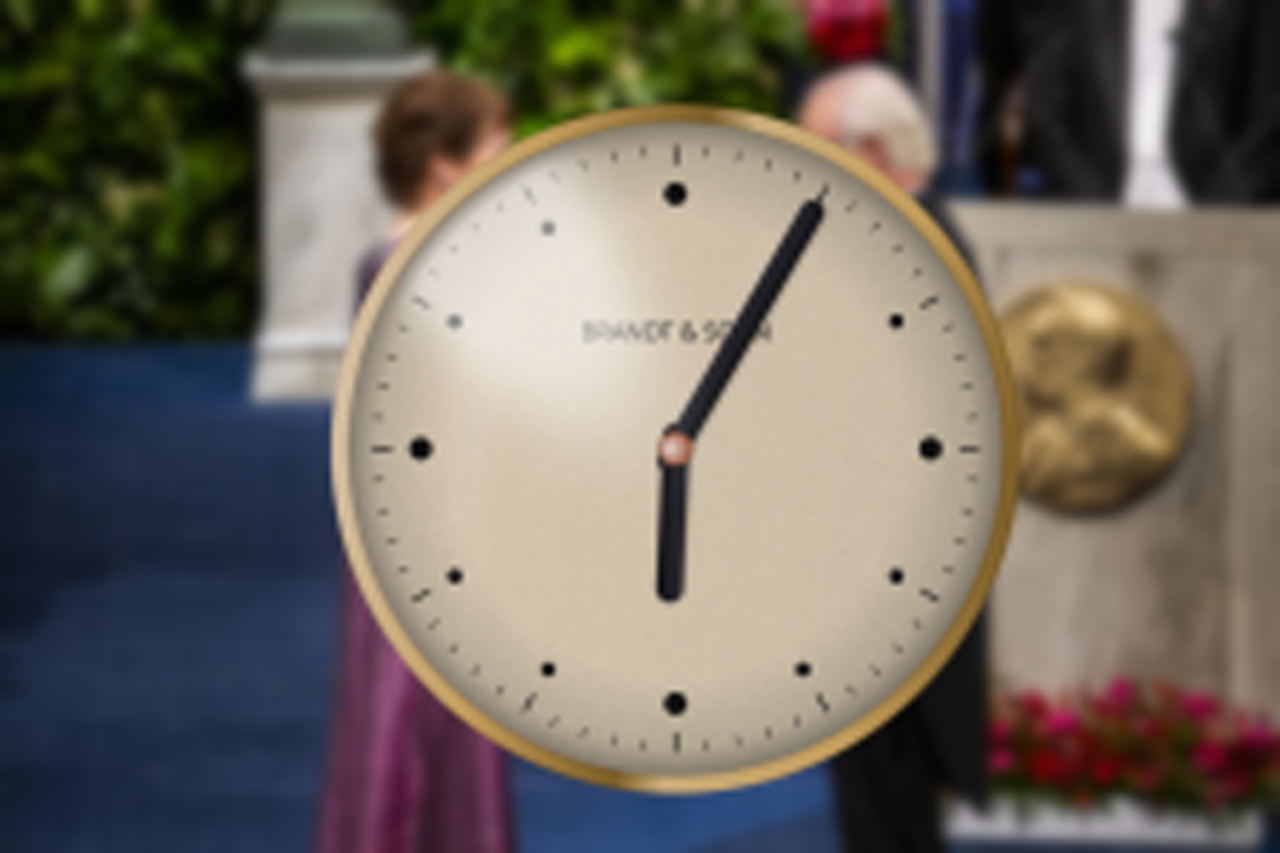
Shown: h=6 m=5
